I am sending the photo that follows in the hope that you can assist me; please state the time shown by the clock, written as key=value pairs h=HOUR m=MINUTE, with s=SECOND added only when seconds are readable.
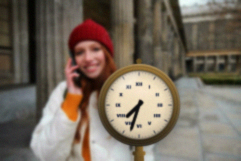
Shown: h=7 m=33
